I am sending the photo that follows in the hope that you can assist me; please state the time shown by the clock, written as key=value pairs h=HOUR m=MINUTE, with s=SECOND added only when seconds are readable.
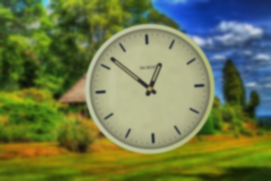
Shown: h=12 m=52
